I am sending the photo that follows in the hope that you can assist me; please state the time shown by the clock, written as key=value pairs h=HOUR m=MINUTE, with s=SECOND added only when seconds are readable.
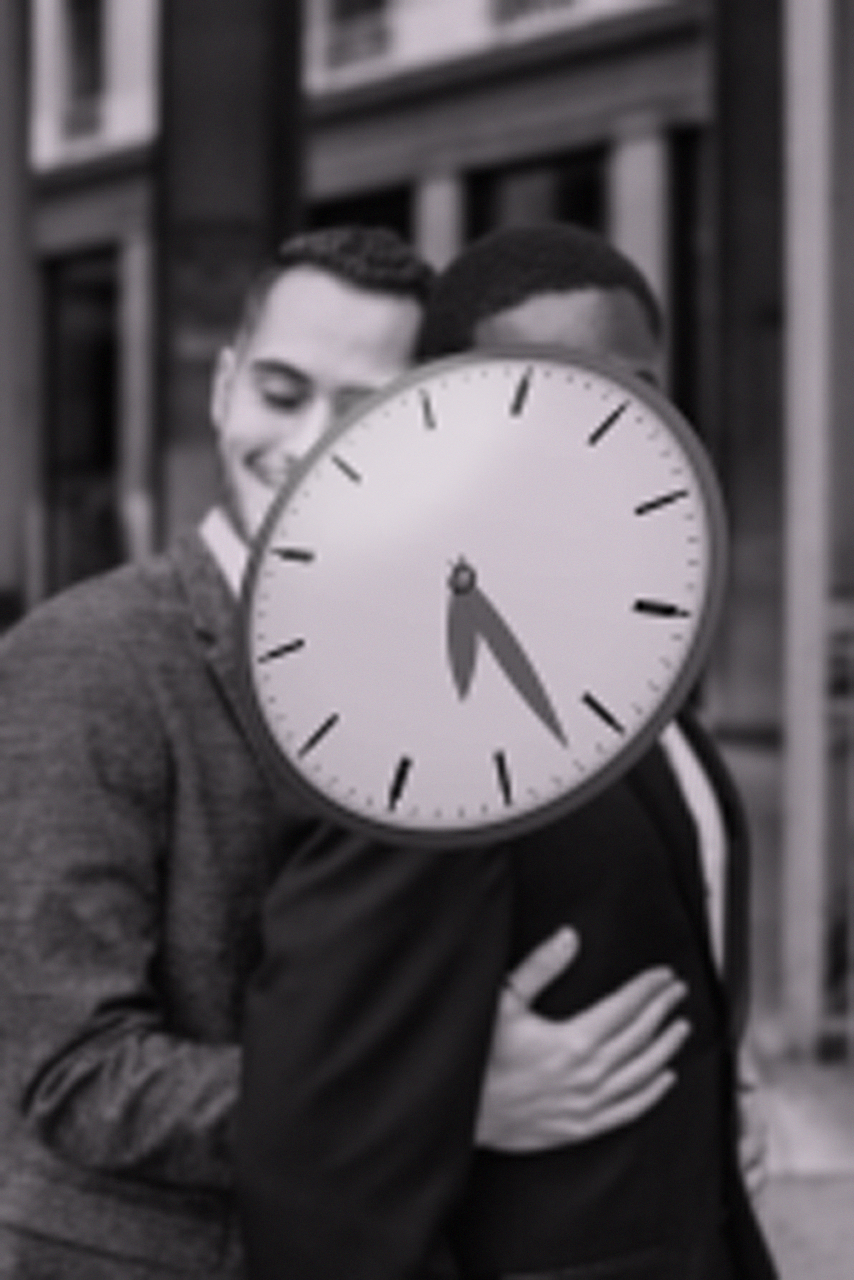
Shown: h=5 m=22
